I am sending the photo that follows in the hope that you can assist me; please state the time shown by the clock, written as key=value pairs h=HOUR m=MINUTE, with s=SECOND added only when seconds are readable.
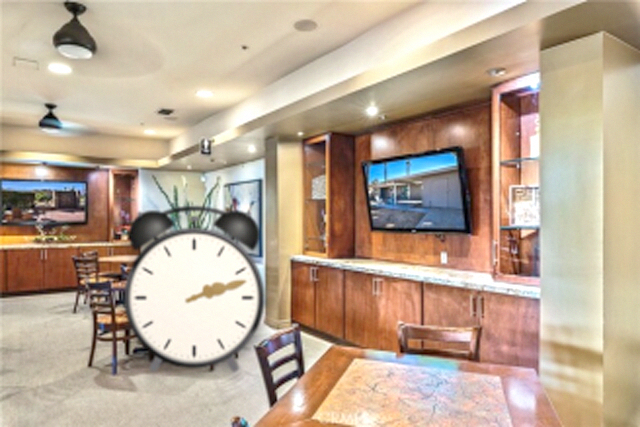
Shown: h=2 m=12
